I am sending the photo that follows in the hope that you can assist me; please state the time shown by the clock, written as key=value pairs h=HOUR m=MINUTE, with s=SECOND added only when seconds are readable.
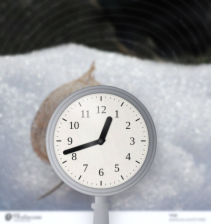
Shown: h=12 m=42
